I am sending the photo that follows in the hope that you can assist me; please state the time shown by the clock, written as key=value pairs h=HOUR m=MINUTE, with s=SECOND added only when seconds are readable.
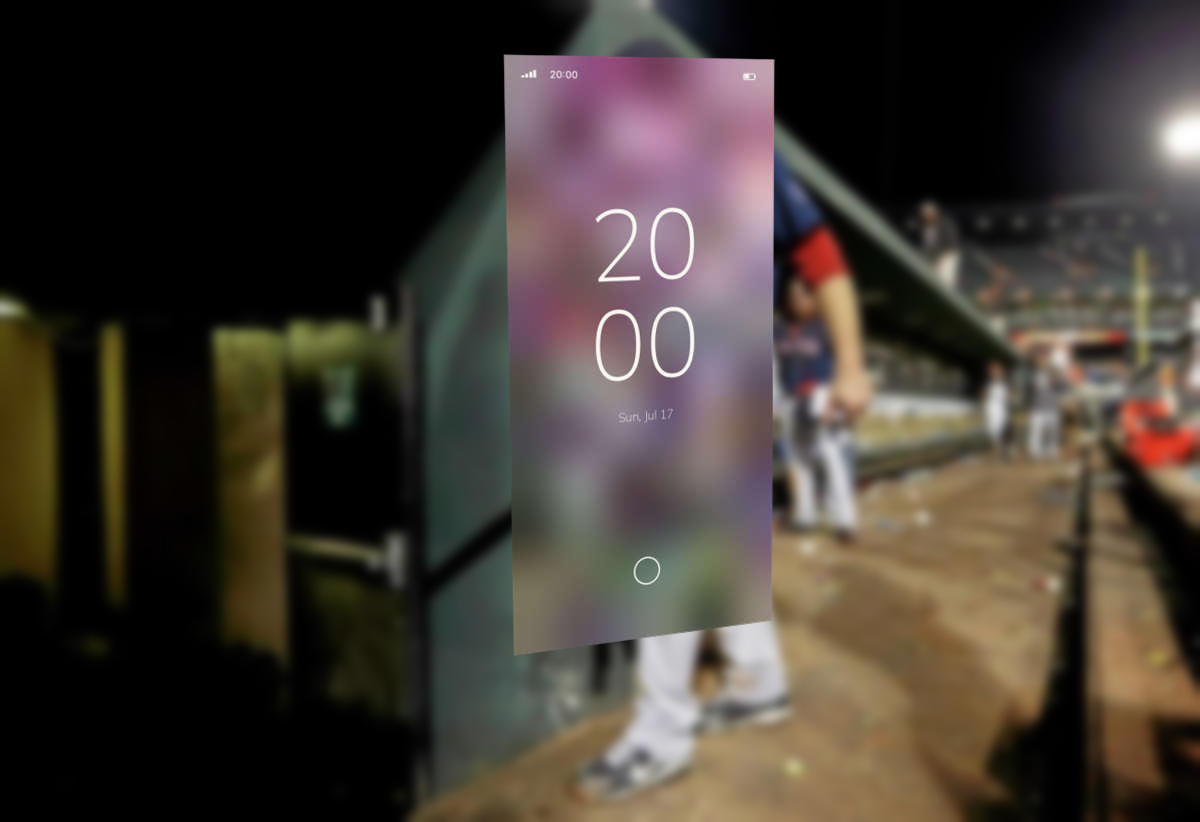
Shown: h=20 m=0
